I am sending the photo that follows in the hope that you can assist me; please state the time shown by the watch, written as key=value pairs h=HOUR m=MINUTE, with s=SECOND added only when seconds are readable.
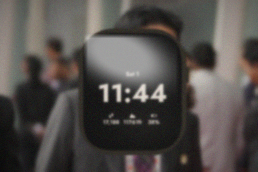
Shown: h=11 m=44
